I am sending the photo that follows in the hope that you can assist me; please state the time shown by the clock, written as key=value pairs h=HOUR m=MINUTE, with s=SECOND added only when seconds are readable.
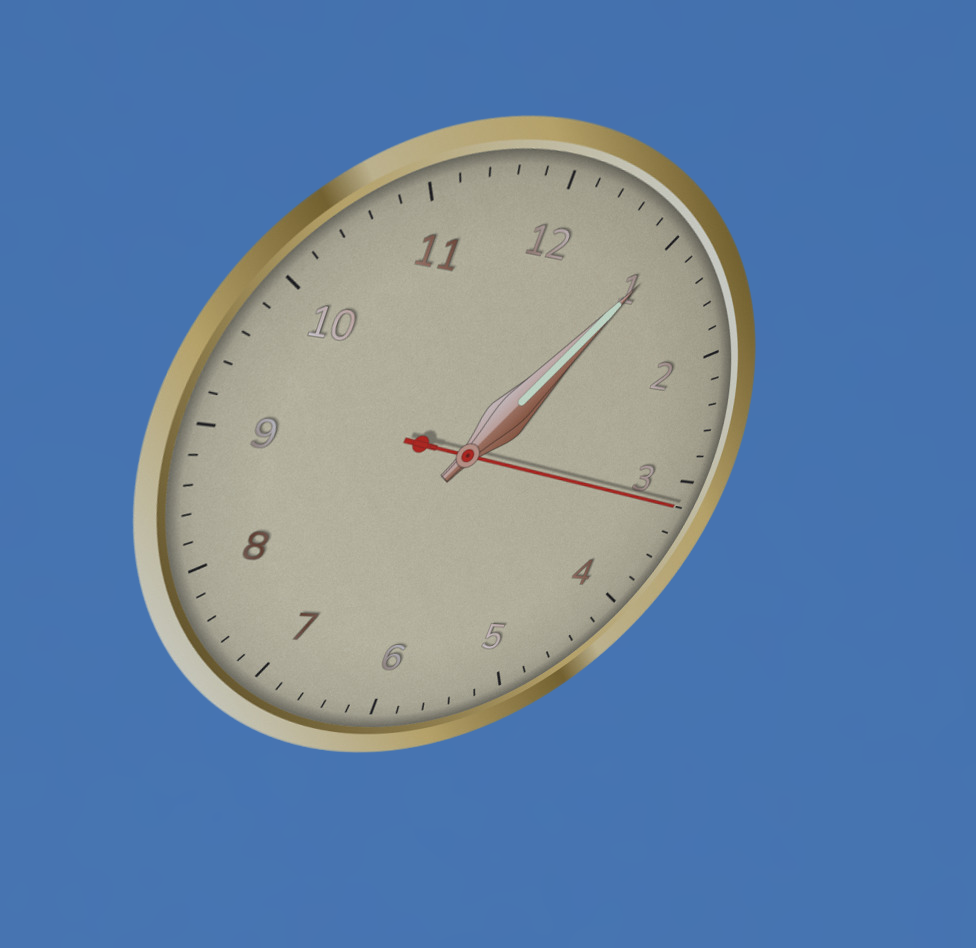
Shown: h=1 m=5 s=16
